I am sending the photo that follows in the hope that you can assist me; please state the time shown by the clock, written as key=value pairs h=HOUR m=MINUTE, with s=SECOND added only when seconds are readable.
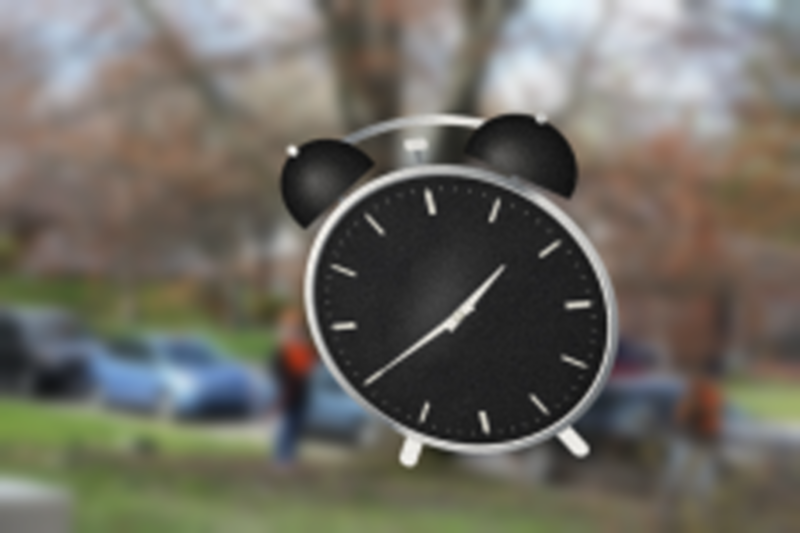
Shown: h=1 m=40
